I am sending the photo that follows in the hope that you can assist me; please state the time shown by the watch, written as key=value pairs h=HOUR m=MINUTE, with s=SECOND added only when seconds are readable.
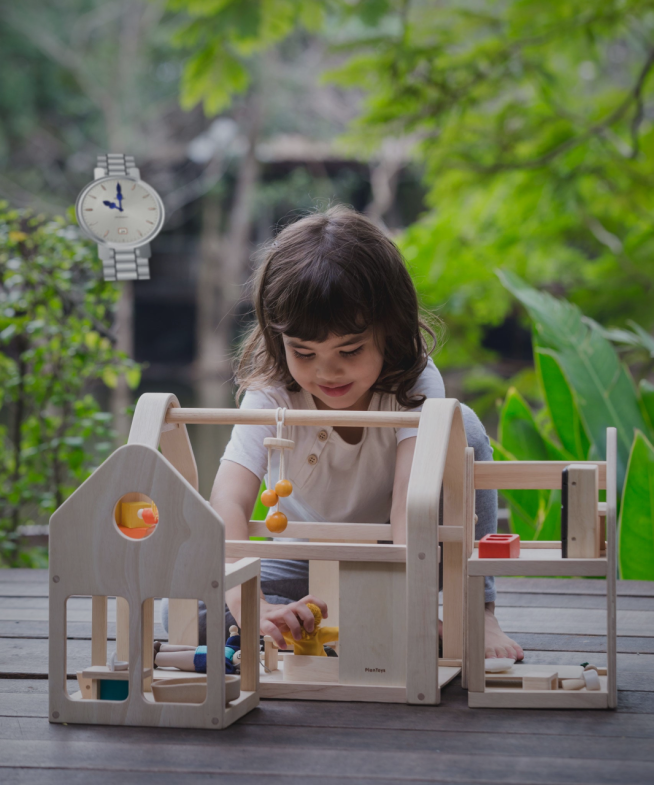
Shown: h=10 m=0
